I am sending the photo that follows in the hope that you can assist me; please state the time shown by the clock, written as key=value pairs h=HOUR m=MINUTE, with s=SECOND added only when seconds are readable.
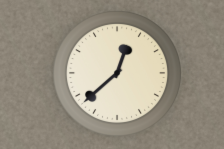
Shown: h=12 m=38
